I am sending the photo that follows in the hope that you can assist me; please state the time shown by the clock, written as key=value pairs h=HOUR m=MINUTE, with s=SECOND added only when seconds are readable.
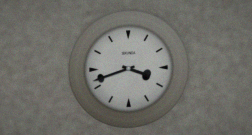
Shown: h=3 m=42
